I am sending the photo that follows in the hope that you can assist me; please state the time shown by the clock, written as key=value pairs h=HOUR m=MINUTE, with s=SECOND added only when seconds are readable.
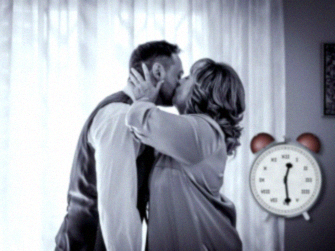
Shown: h=12 m=29
